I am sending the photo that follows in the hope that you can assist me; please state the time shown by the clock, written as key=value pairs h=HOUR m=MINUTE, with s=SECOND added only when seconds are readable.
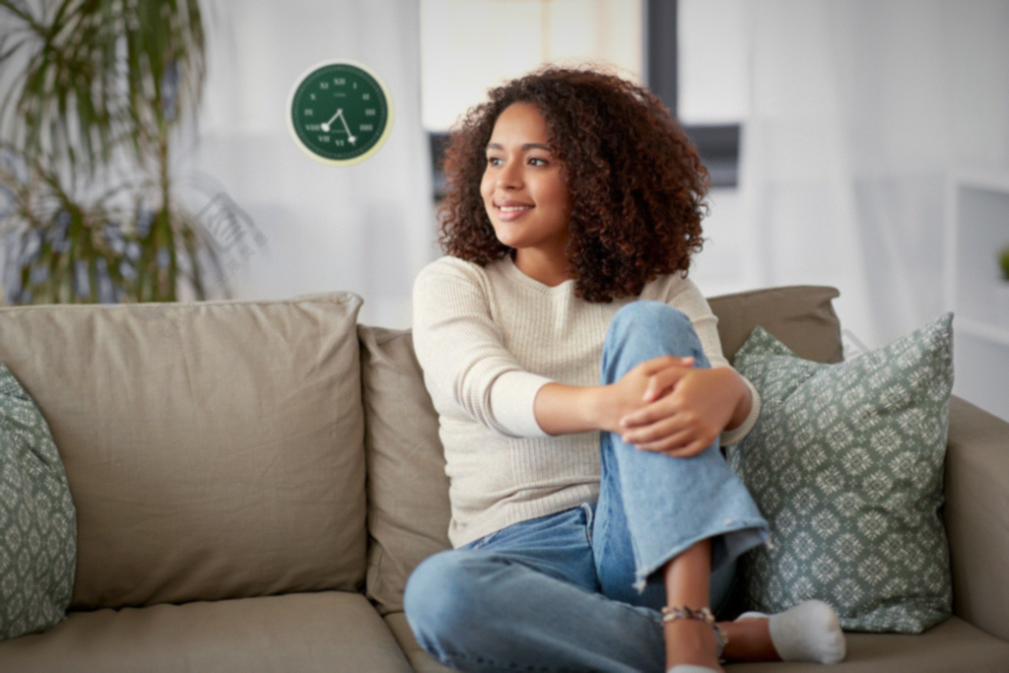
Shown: h=7 m=26
